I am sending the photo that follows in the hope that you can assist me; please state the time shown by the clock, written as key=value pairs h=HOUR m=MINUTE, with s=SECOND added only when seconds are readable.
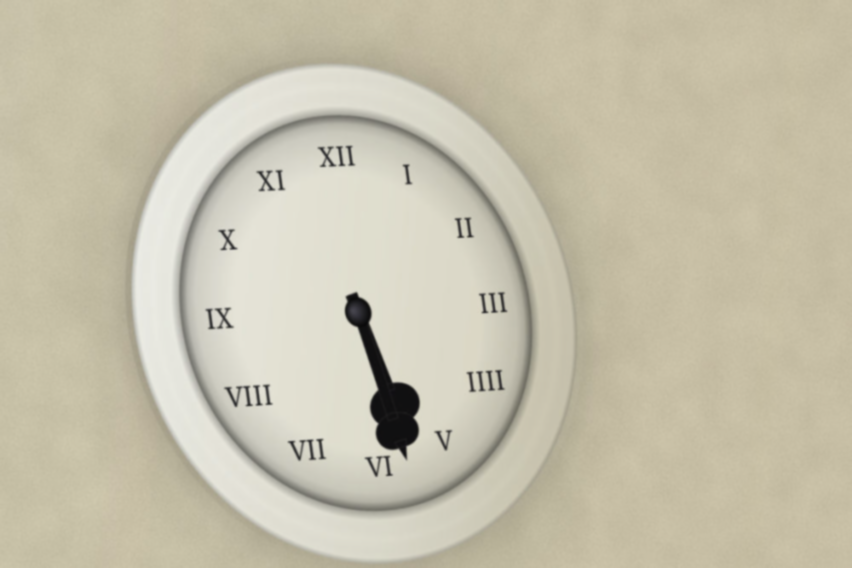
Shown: h=5 m=28
